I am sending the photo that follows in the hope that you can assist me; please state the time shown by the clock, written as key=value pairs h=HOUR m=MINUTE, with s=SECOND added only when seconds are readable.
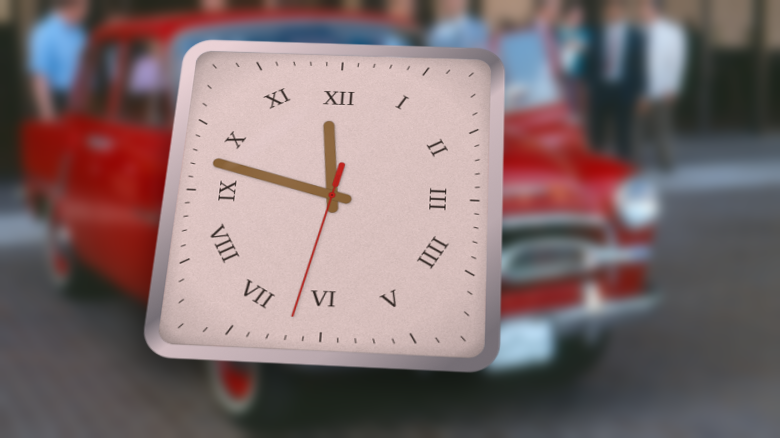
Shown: h=11 m=47 s=32
